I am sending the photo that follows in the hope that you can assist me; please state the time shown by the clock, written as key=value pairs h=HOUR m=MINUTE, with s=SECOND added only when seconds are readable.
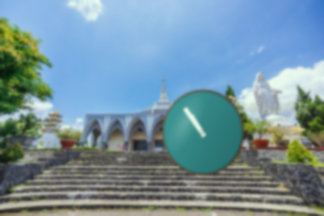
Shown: h=10 m=54
